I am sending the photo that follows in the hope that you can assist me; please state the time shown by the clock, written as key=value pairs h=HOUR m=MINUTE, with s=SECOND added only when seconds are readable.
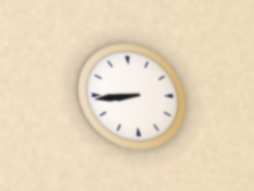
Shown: h=8 m=44
